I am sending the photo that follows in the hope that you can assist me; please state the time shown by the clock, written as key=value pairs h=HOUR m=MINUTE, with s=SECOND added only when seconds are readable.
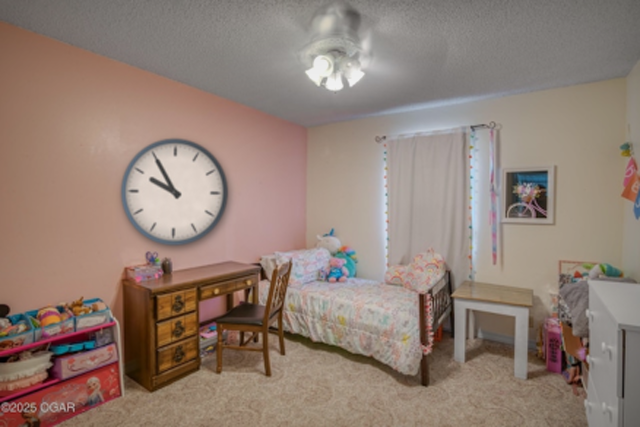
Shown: h=9 m=55
